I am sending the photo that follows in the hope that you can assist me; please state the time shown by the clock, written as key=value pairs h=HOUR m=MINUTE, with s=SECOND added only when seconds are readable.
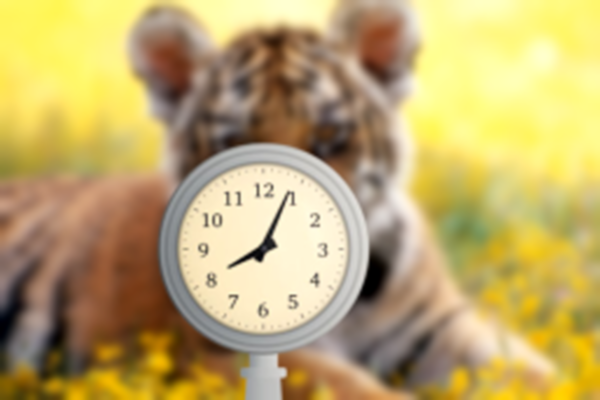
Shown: h=8 m=4
